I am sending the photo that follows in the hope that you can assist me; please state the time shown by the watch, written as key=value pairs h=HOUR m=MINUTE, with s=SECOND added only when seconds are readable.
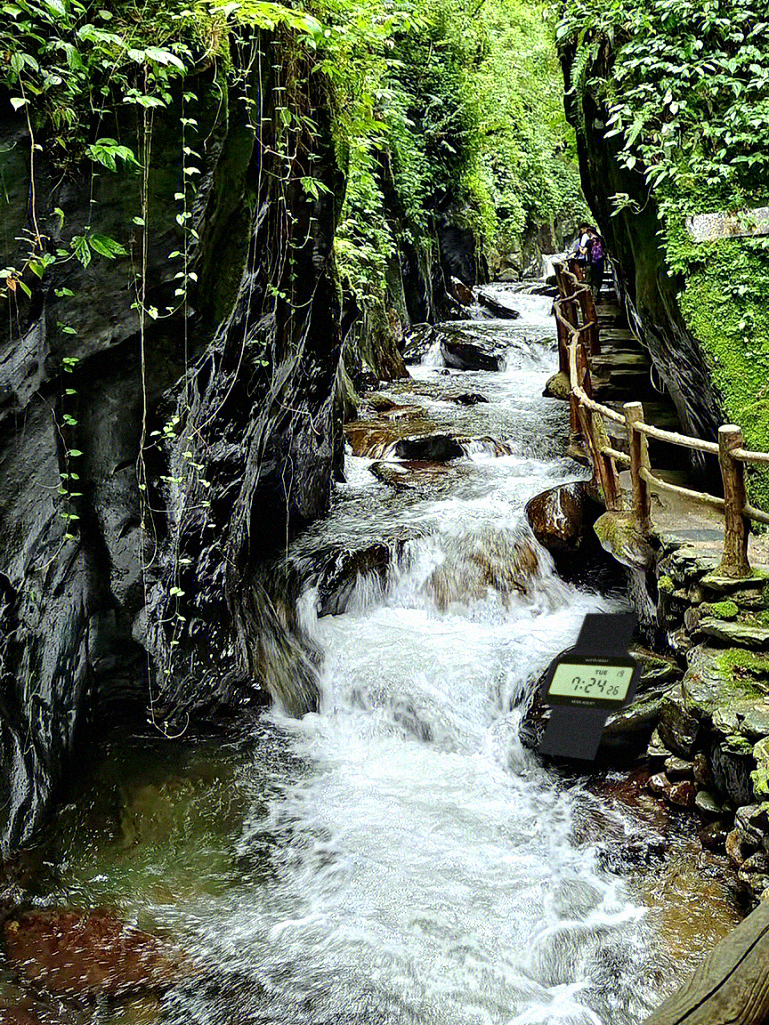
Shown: h=7 m=24 s=26
